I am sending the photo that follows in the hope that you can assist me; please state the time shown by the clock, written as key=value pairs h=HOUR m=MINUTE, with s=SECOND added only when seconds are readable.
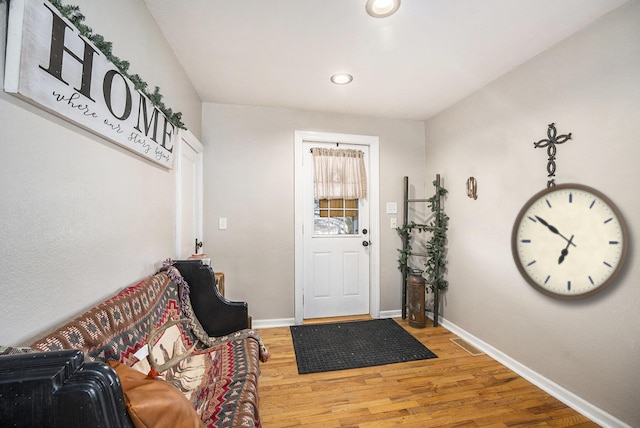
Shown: h=6 m=51
